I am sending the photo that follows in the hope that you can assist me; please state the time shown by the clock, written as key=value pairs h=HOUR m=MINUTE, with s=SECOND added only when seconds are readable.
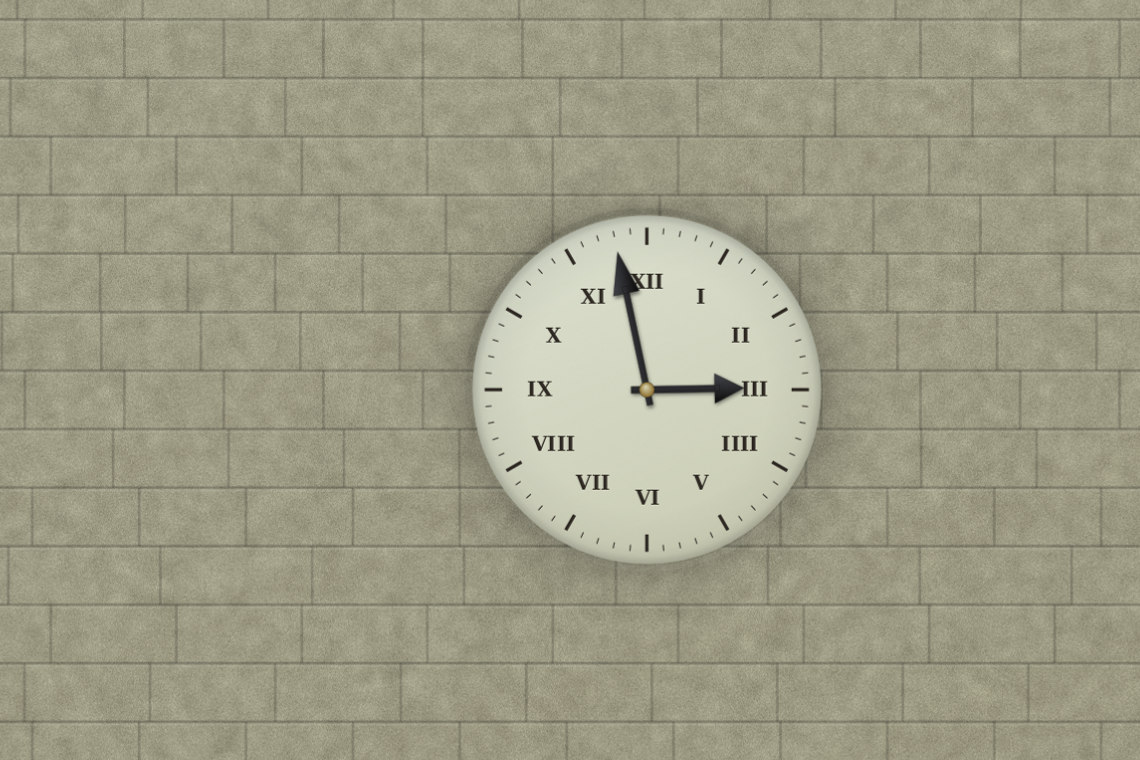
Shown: h=2 m=58
